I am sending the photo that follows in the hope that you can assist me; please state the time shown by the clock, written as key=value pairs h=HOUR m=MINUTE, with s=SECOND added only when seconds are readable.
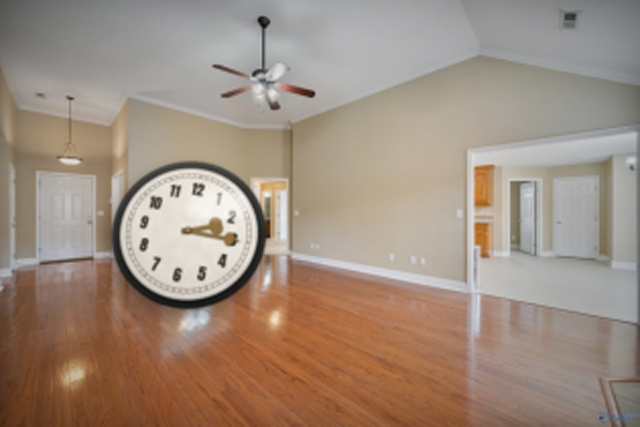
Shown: h=2 m=15
